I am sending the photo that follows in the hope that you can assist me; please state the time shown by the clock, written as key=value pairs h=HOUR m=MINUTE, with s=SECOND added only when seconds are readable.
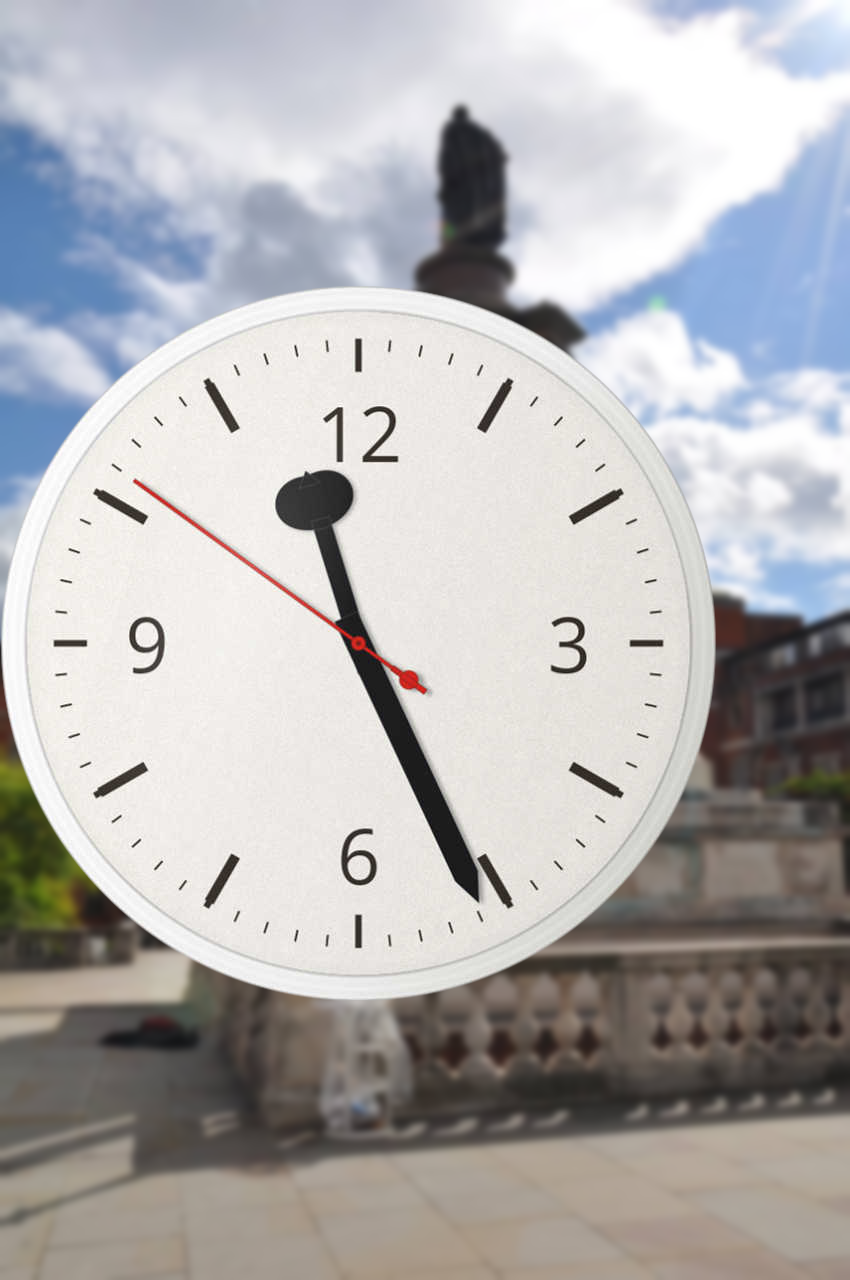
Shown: h=11 m=25 s=51
